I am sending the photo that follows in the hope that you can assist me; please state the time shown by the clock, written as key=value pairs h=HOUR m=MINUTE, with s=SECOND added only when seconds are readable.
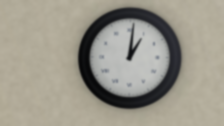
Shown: h=1 m=1
